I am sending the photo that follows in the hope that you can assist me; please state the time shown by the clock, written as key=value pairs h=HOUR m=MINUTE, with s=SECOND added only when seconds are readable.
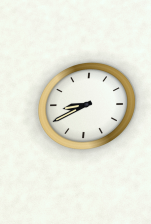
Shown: h=8 m=40
